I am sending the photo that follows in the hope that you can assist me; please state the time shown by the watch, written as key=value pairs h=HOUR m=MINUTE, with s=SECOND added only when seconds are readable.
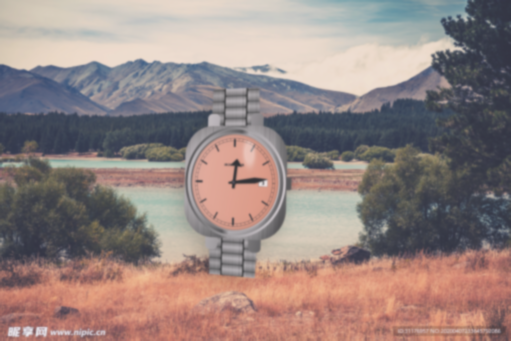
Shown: h=12 m=14
